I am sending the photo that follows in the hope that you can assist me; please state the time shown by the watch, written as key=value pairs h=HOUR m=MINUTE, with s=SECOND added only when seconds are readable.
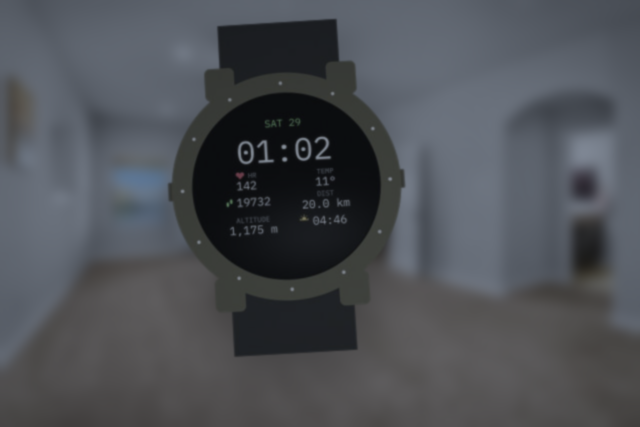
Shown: h=1 m=2
